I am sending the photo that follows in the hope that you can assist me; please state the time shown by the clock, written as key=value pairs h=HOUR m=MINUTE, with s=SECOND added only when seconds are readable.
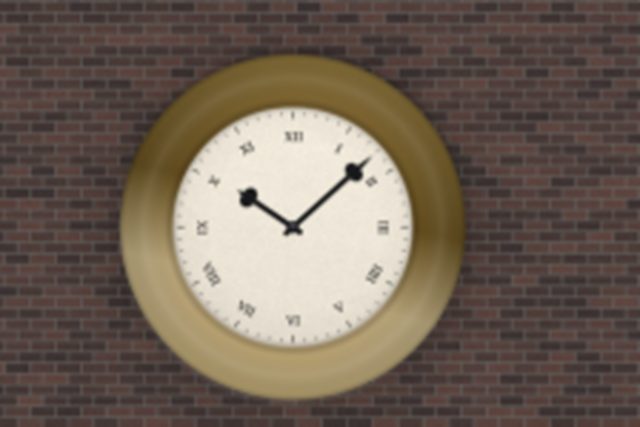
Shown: h=10 m=8
